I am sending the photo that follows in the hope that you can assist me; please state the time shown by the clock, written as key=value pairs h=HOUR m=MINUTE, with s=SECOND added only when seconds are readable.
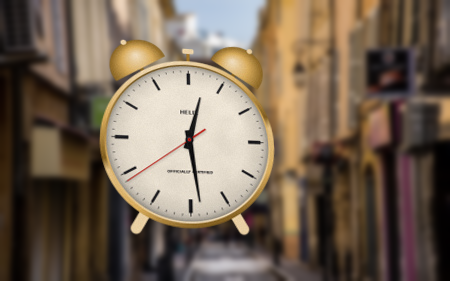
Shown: h=12 m=28 s=39
